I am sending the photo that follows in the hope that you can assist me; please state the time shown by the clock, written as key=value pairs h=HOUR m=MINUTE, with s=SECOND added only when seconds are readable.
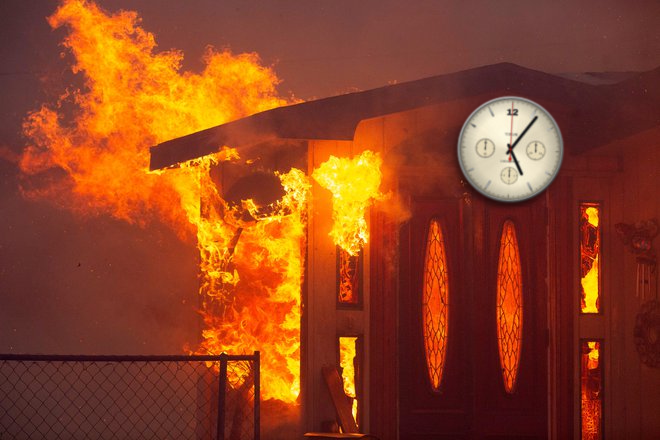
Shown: h=5 m=6
